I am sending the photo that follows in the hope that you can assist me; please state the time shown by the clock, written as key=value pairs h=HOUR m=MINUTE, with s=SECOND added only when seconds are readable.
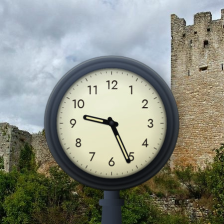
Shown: h=9 m=26
